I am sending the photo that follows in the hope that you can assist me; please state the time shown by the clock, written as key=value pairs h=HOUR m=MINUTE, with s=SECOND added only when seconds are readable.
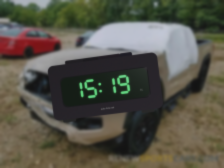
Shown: h=15 m=19
